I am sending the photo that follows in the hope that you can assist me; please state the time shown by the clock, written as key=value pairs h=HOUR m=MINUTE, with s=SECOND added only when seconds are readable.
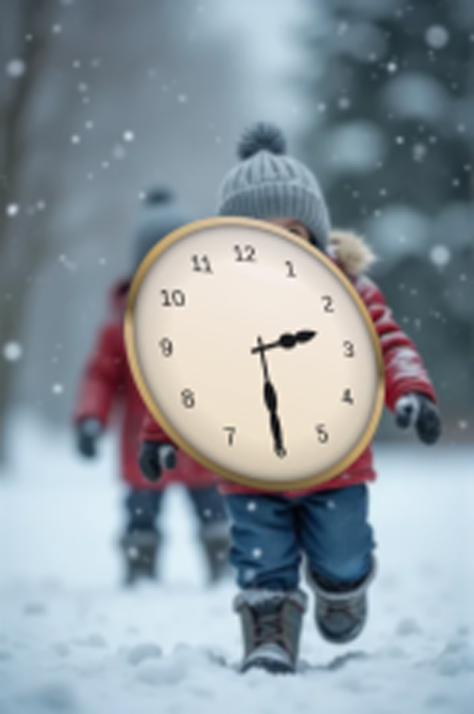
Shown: h=2 m=30
